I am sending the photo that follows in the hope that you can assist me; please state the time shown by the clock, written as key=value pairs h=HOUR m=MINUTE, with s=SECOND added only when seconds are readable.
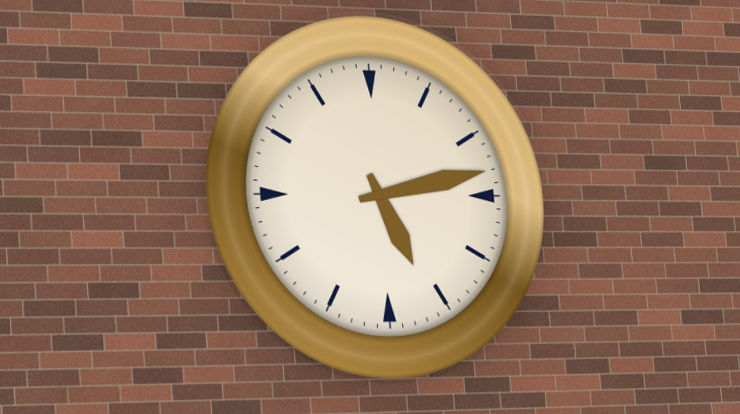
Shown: h=5 m=13
